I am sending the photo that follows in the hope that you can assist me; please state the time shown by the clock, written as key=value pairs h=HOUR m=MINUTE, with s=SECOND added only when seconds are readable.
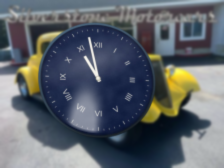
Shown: h=10 m=58
